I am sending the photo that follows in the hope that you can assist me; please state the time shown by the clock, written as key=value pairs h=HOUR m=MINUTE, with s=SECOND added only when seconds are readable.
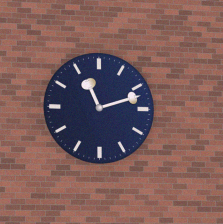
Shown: h=11 m=12
